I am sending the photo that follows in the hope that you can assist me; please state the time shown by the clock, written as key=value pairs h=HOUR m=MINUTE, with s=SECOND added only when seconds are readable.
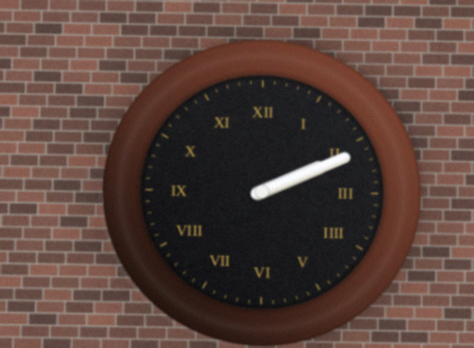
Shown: h=2 m=11
